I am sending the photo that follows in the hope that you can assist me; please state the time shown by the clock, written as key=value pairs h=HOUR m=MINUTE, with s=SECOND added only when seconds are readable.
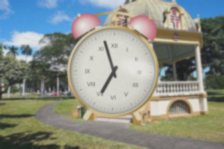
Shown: h=6 m=57
